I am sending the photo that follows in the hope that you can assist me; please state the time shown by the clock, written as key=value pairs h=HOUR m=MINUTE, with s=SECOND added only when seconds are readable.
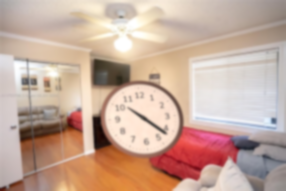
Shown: h=10 m=22
